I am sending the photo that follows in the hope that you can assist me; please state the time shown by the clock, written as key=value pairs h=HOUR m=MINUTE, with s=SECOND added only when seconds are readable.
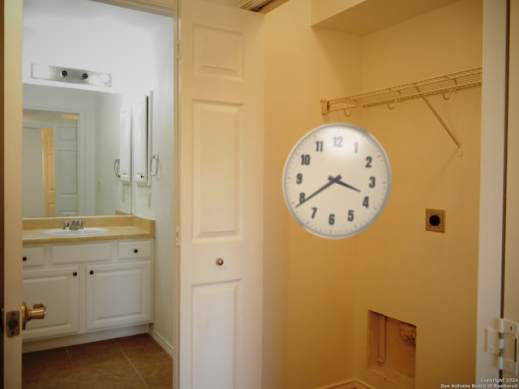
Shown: h=3 m=39
